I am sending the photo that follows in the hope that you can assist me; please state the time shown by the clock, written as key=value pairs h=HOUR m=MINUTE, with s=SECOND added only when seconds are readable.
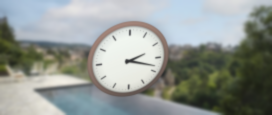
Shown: h=2 m=18
